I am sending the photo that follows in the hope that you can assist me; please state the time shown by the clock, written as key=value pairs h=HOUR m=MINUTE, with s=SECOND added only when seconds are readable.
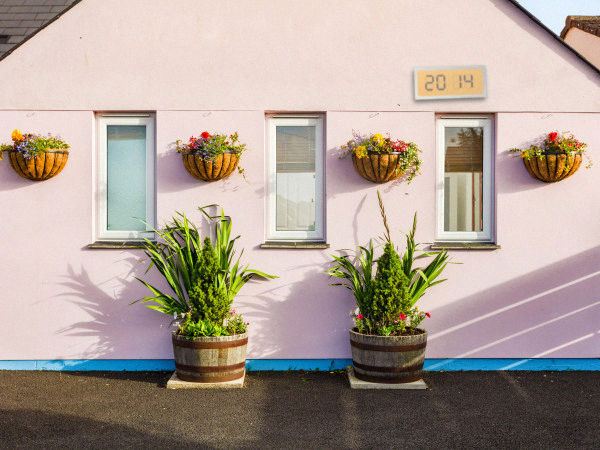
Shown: h=20 m=14
